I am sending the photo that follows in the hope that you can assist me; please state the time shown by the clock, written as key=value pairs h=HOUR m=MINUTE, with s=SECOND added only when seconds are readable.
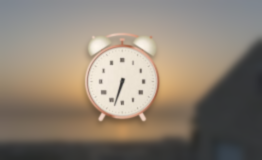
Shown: h=6 m=33
